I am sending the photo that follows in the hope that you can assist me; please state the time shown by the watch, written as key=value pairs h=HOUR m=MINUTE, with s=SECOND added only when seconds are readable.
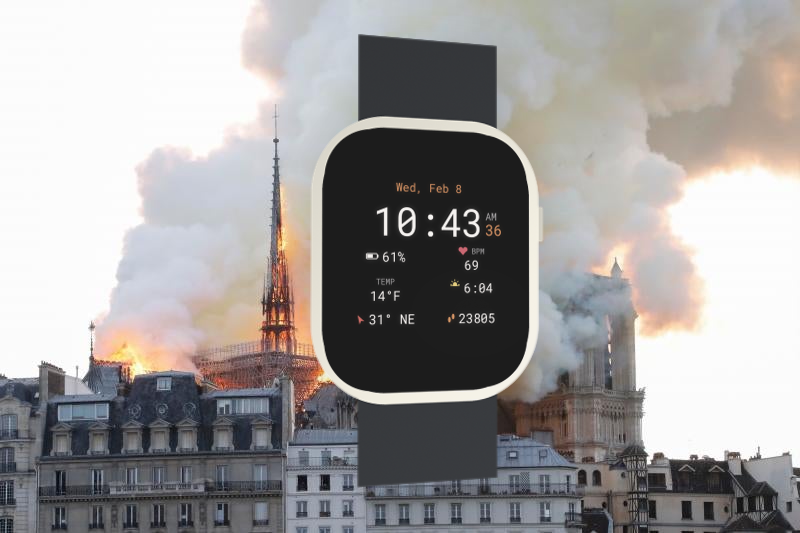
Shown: h=10 m=43 s=36
